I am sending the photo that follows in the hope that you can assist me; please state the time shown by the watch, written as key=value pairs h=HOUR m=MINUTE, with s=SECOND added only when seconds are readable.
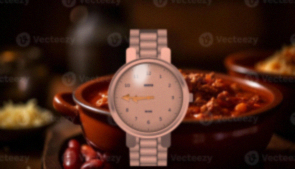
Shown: h=8 m=45
